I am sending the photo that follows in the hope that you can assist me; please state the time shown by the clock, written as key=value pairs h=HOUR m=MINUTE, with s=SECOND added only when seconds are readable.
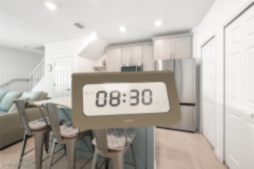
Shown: h=8 m=30
